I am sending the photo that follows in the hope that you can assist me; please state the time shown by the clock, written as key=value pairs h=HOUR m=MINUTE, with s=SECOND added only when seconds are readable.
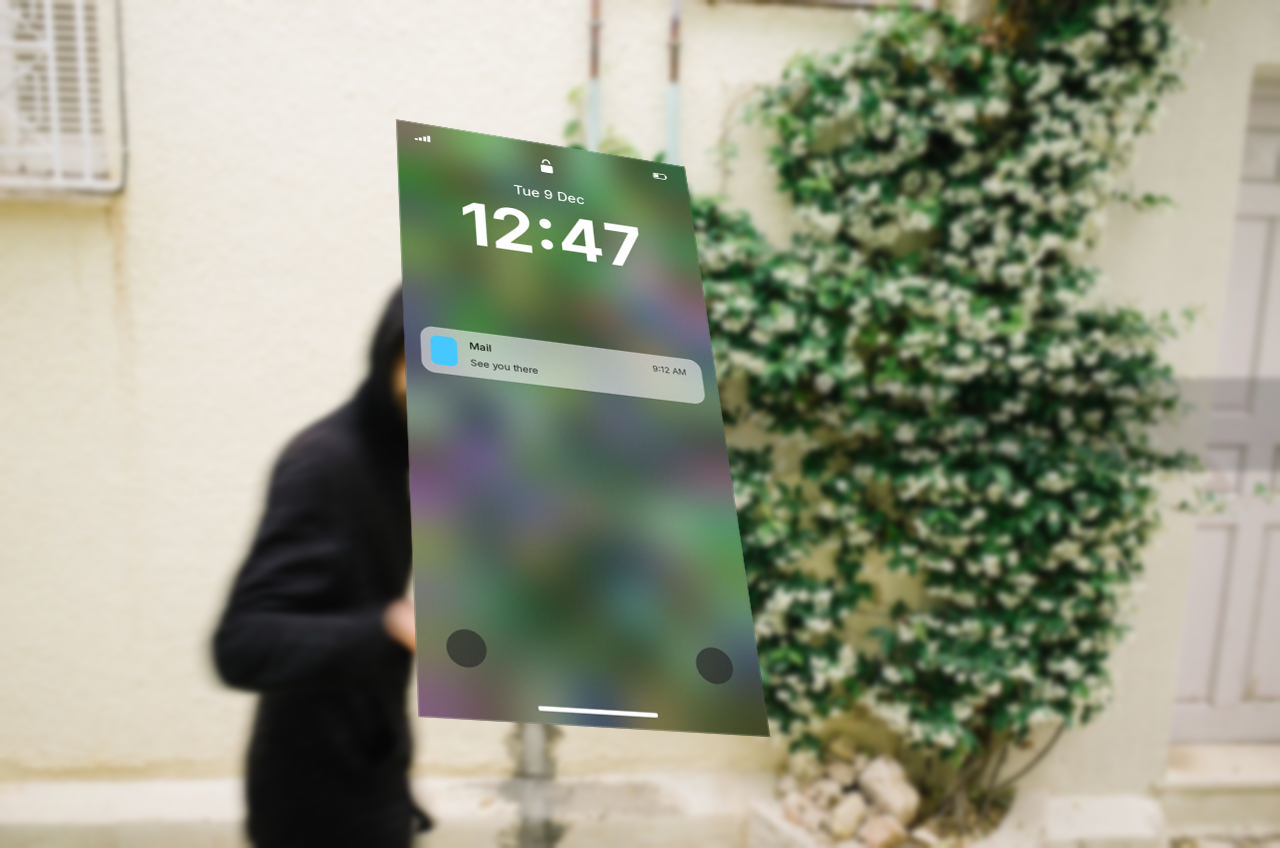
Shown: h=12 m=47
